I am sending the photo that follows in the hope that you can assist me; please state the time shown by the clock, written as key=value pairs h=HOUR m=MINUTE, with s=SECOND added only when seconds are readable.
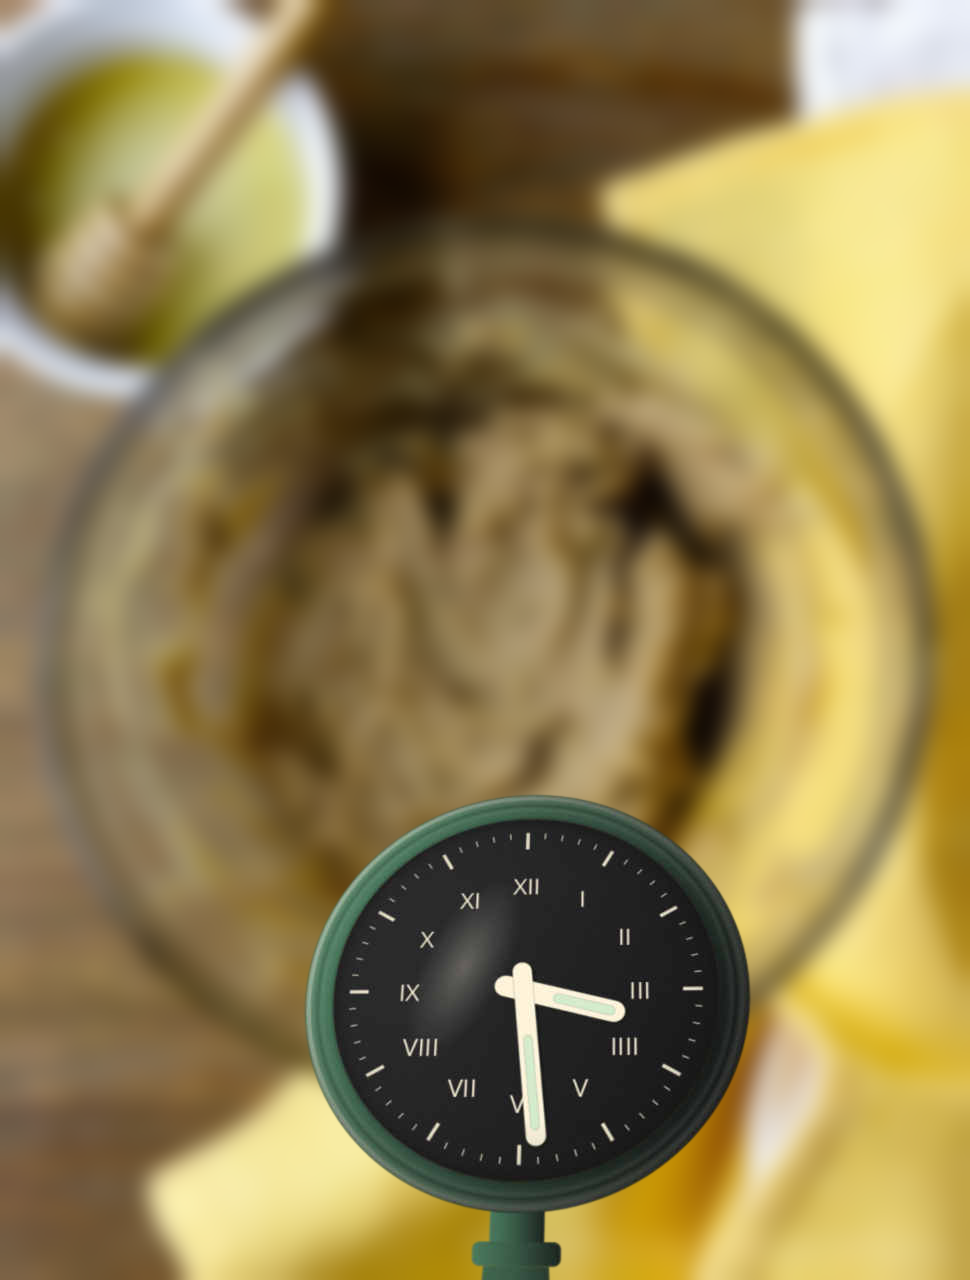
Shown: h=3 m=29
